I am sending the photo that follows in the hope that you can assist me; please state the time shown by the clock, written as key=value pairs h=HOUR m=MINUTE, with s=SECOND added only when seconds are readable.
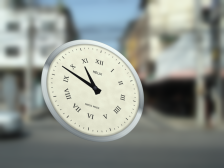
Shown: h=10 m=48
